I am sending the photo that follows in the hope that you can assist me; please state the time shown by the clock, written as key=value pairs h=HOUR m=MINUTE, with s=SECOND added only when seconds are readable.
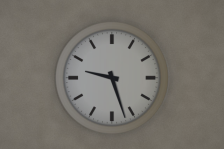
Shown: h=9 m=27
